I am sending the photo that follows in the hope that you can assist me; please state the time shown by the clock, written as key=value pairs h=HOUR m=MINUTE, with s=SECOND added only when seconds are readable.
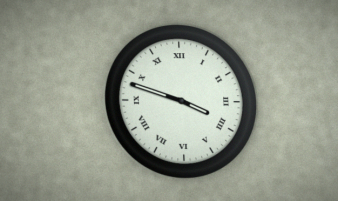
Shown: h=3 m=48
